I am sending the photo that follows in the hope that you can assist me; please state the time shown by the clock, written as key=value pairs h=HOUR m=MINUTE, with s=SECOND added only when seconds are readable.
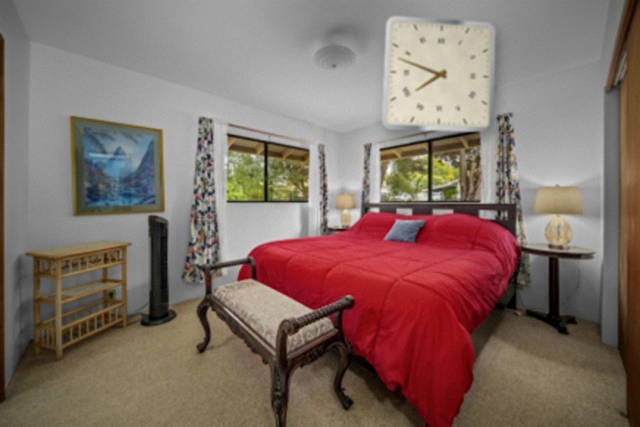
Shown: h=7 m=48
